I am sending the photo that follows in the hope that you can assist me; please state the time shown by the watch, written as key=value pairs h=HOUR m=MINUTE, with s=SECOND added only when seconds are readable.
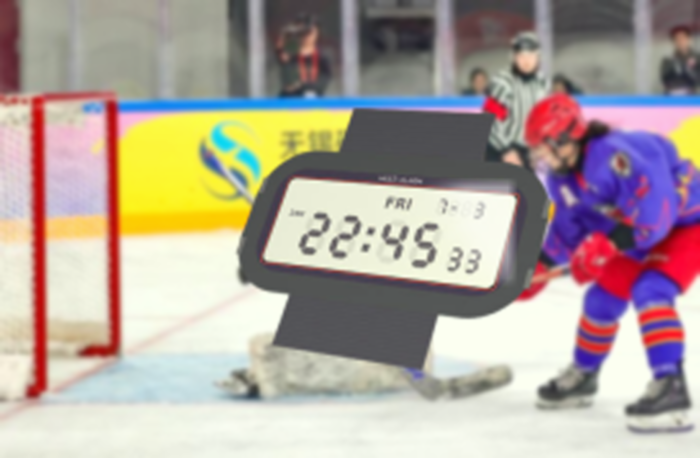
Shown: h=22 m=45 s=33
